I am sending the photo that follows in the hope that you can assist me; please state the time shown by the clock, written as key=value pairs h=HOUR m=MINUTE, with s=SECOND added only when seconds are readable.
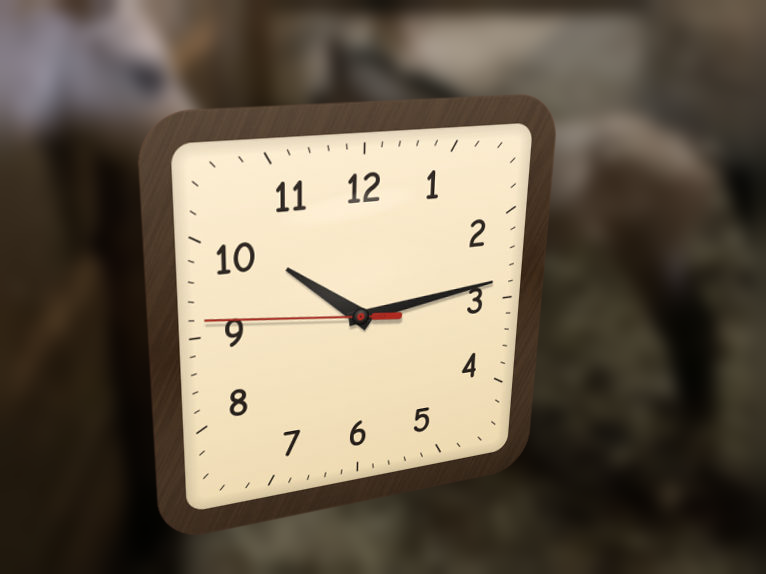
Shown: h=10 m=13 s=46
